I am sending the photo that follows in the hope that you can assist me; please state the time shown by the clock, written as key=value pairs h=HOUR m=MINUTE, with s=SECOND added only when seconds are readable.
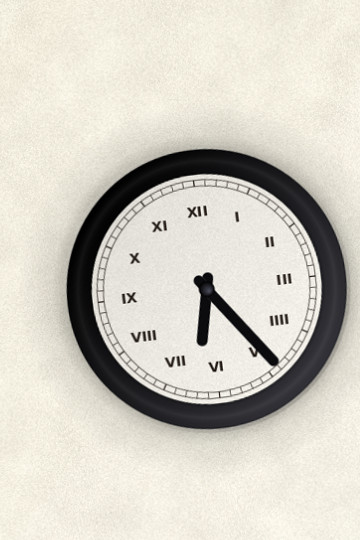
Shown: h=6 m=24
